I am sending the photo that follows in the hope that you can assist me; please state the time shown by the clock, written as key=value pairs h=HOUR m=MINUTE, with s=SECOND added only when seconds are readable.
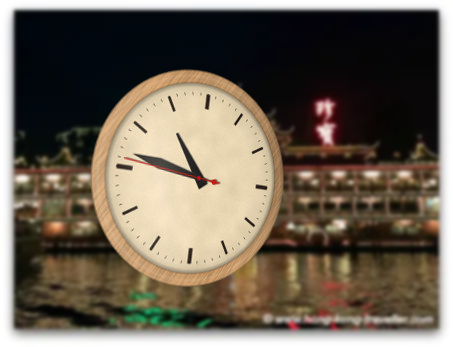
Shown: h=10 m=46 s=46
